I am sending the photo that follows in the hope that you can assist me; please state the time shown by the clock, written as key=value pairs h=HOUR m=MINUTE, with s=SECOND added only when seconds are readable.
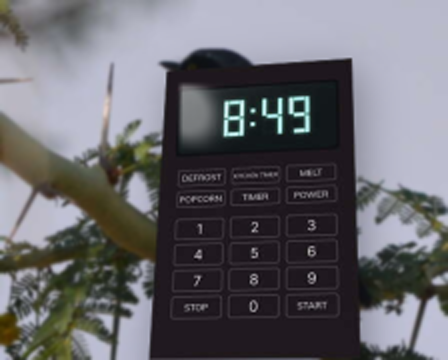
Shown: h=8 m=49
